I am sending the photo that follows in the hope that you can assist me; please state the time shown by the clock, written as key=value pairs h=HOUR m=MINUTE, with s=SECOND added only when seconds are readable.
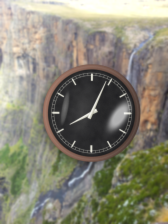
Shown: h=8 m=4
